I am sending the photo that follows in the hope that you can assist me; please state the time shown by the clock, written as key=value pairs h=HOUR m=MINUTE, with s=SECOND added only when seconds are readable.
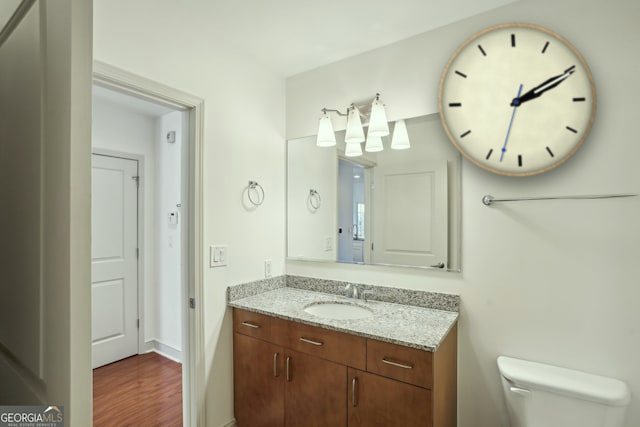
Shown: h=2 m=10 s=33
